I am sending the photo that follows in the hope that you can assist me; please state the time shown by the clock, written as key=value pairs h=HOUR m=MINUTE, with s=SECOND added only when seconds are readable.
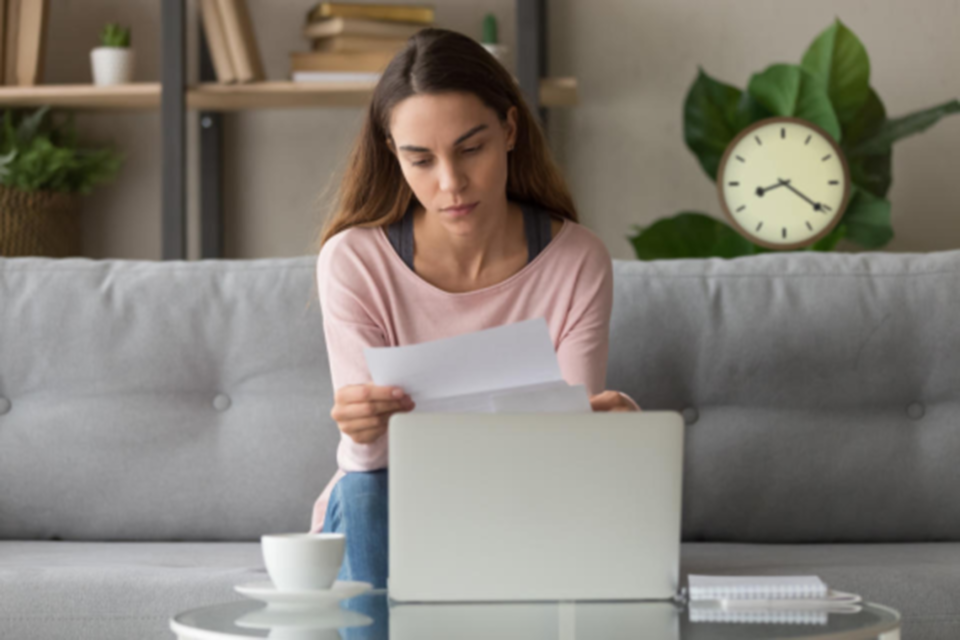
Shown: h=8 m=21
